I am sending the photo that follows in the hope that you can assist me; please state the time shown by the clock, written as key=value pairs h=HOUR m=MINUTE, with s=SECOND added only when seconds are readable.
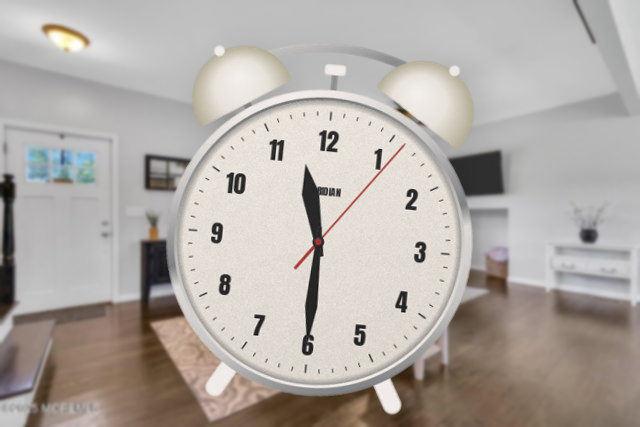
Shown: h=11 m=30 s=6
